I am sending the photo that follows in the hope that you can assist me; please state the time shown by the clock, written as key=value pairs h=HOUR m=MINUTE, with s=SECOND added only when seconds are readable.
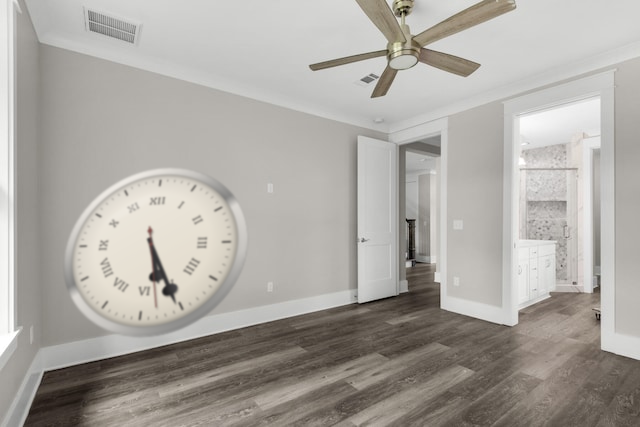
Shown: h=5 m=25 s=28
